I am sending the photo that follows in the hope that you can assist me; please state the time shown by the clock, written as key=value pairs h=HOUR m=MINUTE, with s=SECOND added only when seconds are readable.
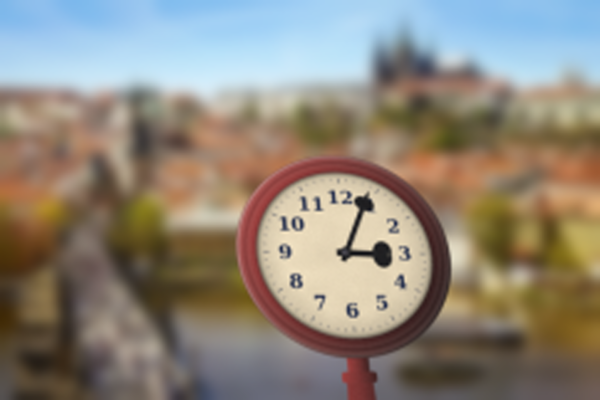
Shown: h=3 m=4
